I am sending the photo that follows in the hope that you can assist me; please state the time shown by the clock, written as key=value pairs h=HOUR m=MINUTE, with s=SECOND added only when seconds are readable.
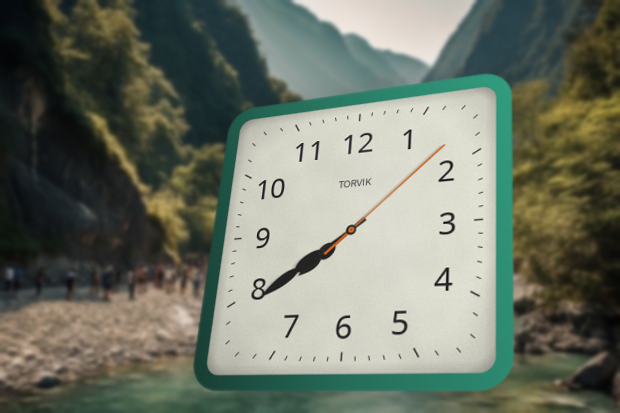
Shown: h=7 m=39 s=8
